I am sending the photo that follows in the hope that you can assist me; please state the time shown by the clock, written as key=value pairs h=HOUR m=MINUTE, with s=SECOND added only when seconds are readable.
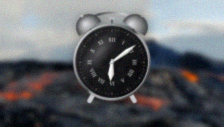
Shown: h=6 m=9
